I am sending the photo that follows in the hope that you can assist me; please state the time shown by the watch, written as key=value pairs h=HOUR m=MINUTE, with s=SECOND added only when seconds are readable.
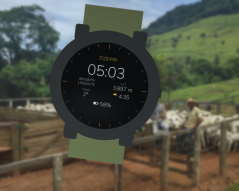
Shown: h=5 m=3
